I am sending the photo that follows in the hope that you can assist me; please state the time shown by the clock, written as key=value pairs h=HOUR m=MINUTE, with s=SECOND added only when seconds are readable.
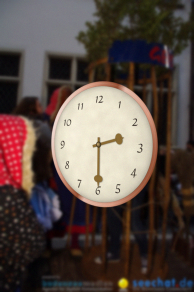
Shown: h=2 m=30
